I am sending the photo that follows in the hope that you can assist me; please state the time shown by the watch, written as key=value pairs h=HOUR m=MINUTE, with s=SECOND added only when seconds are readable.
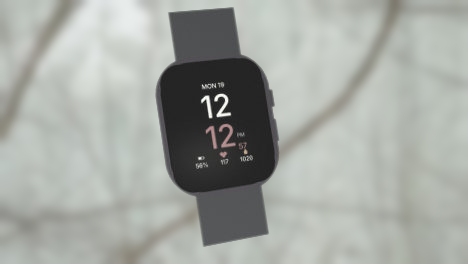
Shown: h=12 m=12 s=57
